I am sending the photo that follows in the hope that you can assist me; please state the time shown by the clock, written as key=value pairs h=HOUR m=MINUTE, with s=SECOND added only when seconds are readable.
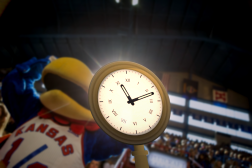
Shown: h=11 m=12
